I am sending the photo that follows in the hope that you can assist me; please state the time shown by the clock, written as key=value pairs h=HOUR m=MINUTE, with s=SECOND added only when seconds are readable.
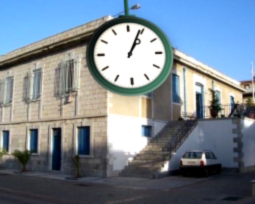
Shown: h=1 m=4
